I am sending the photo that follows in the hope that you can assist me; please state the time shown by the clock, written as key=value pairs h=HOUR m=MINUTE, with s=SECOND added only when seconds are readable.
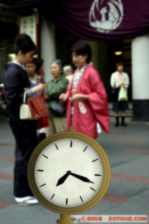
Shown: h=7 m=18
